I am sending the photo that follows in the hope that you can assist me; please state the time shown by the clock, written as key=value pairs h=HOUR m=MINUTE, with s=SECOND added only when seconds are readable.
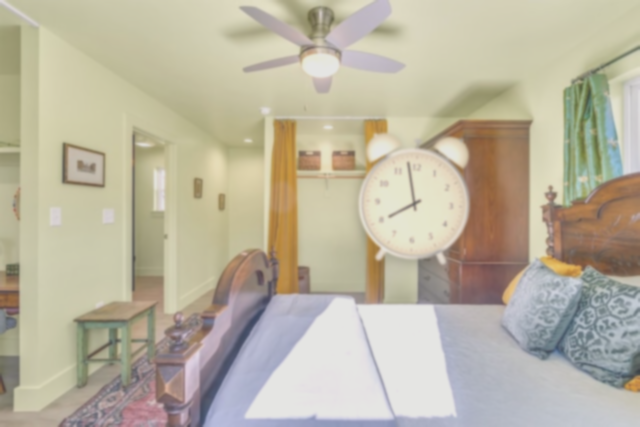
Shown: h=7 m=58
